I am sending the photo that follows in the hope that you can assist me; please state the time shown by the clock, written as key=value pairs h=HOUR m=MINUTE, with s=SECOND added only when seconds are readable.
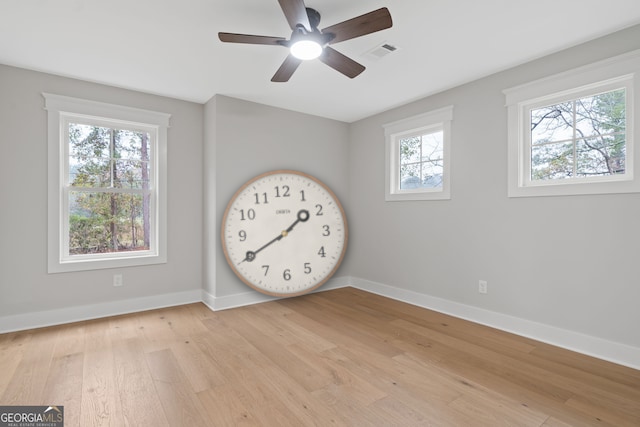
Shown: h=1 m=40
